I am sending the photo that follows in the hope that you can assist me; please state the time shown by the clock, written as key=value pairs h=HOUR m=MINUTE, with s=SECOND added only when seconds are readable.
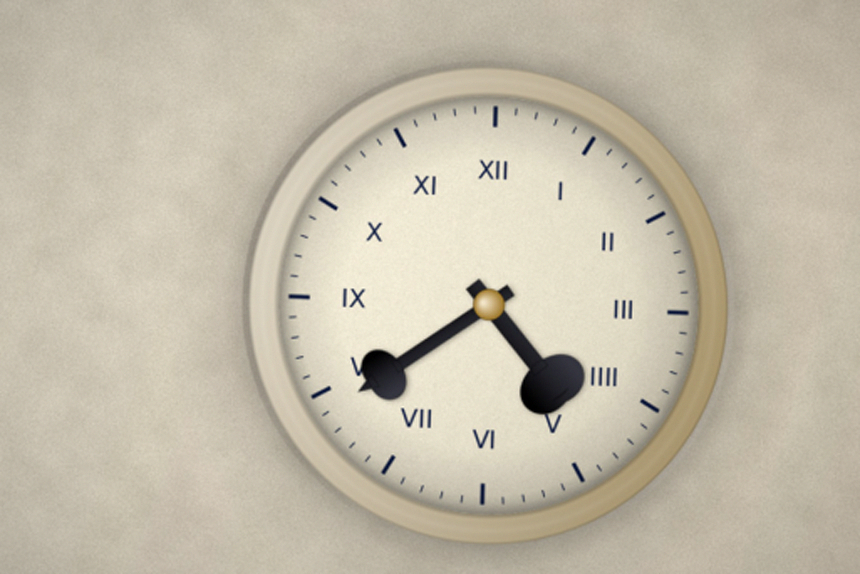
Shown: h=4 m=39
